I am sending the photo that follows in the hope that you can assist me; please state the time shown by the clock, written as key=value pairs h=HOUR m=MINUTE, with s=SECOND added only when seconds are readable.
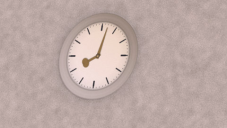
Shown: h=8 m=2
